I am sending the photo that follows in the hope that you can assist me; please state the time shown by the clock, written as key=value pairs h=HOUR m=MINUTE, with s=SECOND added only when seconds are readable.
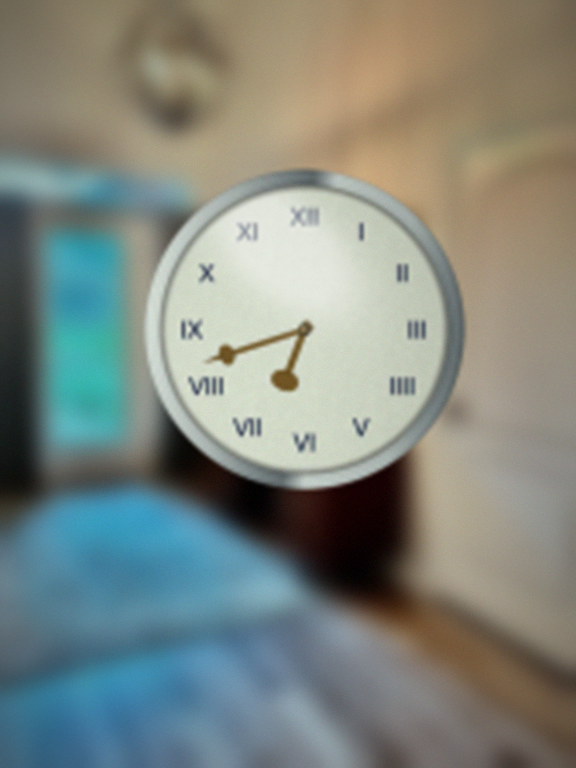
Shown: h=6 m=42
